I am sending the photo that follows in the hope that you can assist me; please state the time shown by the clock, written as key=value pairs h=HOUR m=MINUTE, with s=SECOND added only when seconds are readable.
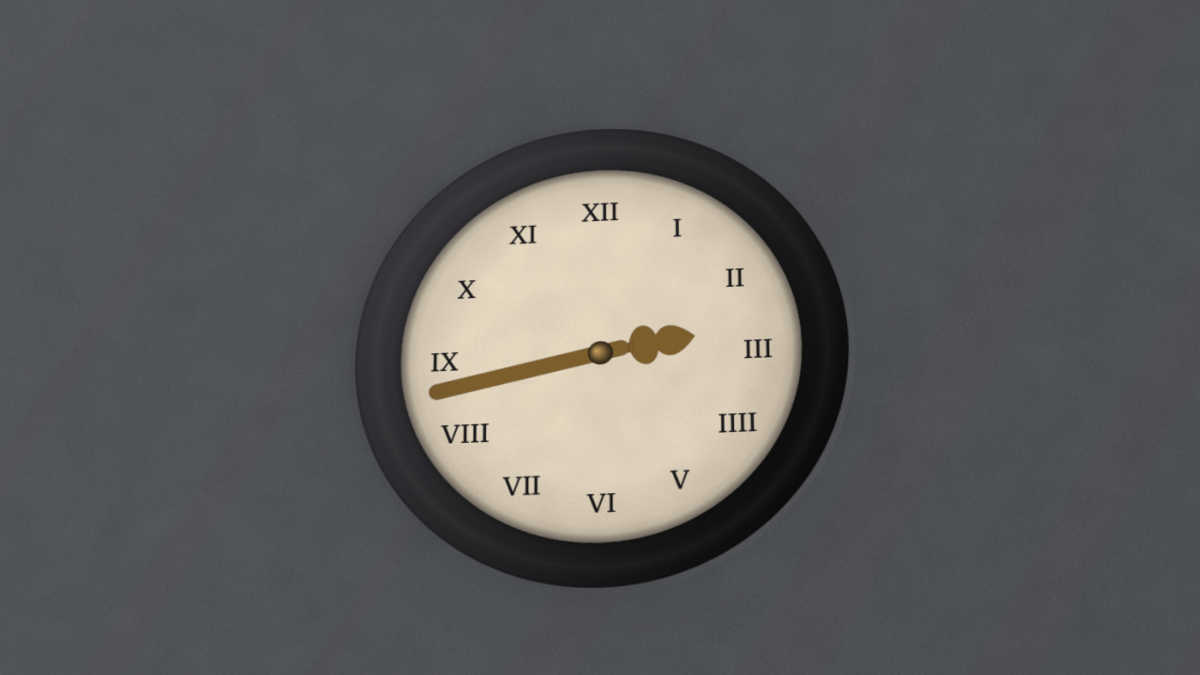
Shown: h=2 m=43
